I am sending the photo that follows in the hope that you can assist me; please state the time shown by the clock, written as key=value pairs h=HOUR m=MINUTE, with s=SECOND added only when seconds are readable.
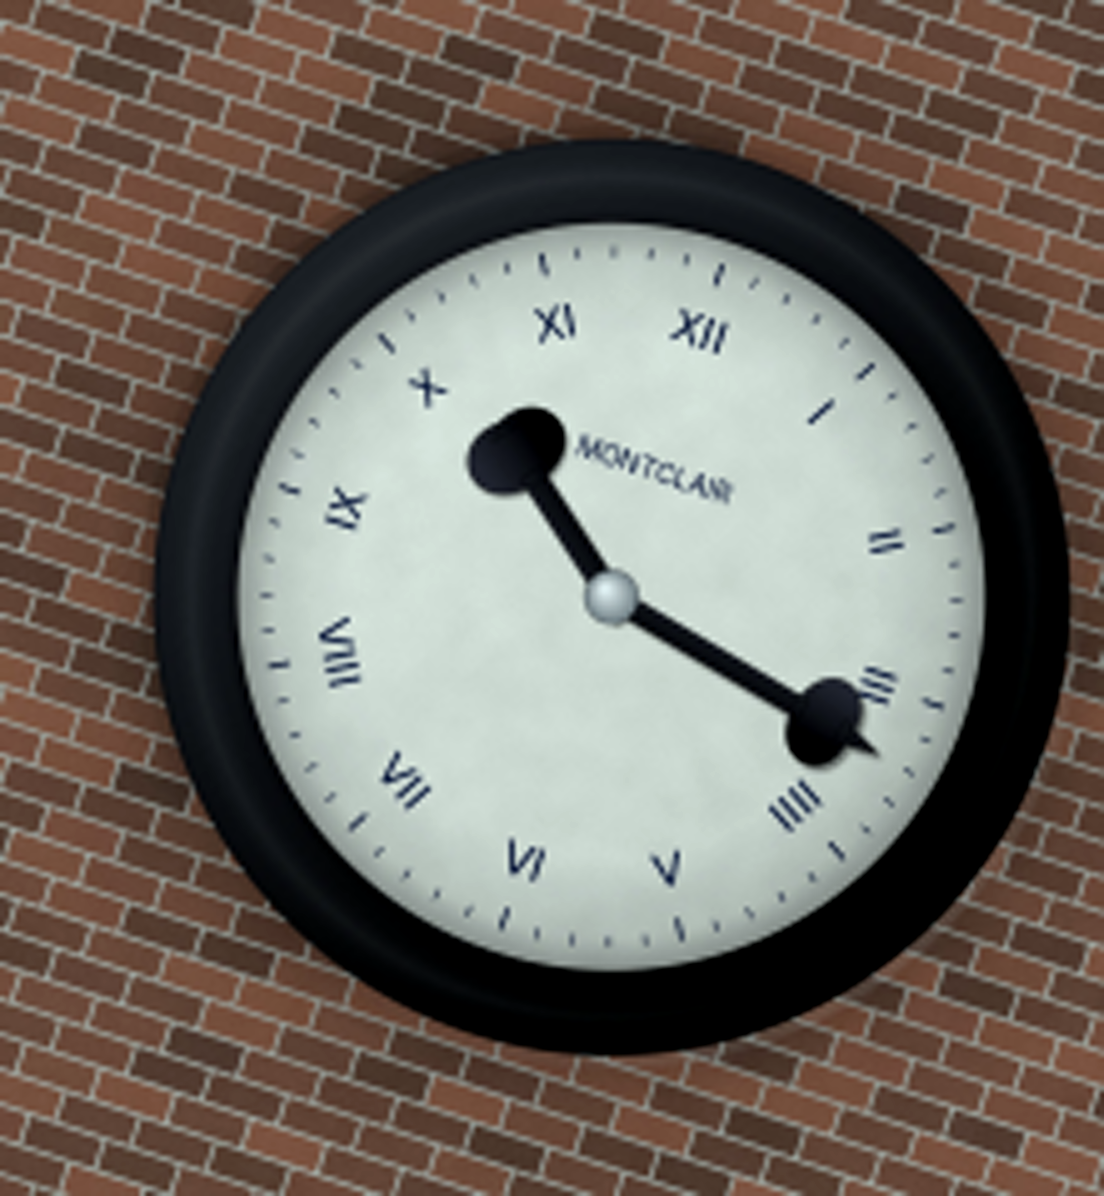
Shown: h=10 m=17
